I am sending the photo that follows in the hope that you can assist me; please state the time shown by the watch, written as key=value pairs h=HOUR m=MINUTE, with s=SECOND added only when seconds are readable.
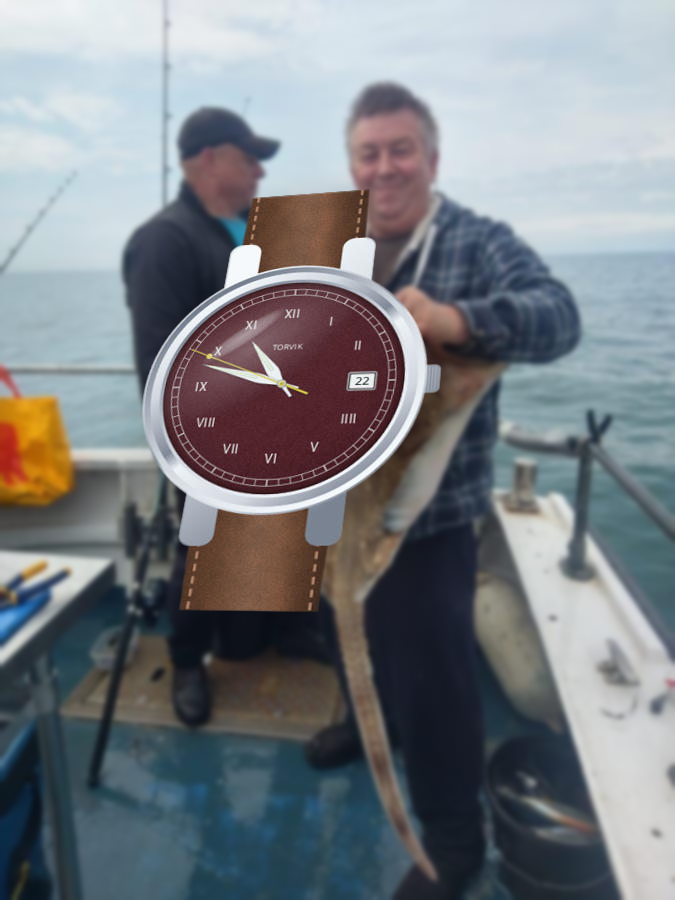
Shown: h=10 m=47 s=49
